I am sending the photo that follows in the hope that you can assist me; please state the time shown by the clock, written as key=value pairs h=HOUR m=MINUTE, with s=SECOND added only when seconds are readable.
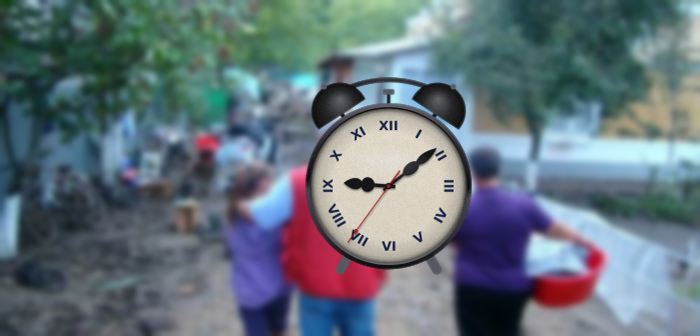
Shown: h=9 m=8 s=36
